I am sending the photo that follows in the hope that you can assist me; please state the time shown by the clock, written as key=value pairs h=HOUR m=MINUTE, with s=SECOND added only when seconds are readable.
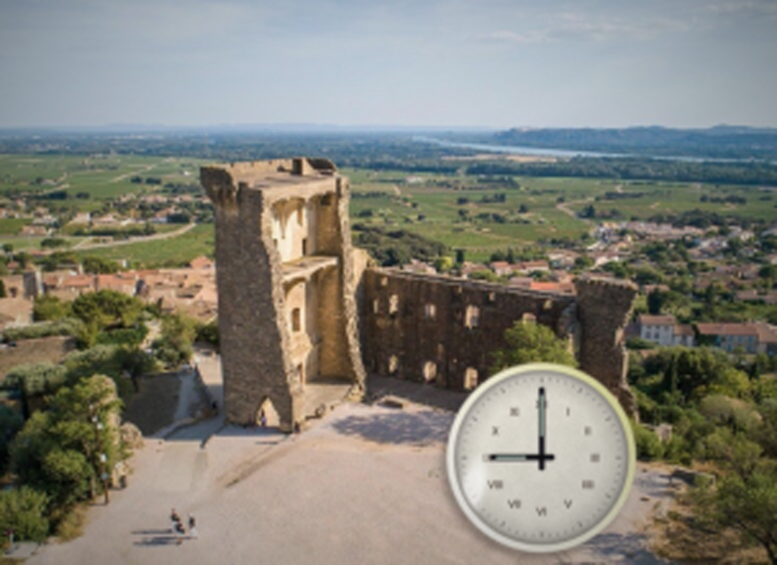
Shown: h=9 m=0
